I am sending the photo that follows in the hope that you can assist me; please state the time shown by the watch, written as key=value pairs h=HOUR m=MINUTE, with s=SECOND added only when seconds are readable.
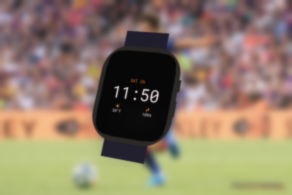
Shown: h=11 m=50
